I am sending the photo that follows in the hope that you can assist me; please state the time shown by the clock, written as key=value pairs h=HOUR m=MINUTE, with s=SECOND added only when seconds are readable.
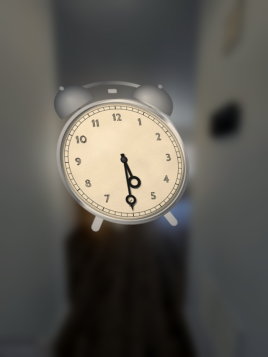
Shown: h=5 m=30
